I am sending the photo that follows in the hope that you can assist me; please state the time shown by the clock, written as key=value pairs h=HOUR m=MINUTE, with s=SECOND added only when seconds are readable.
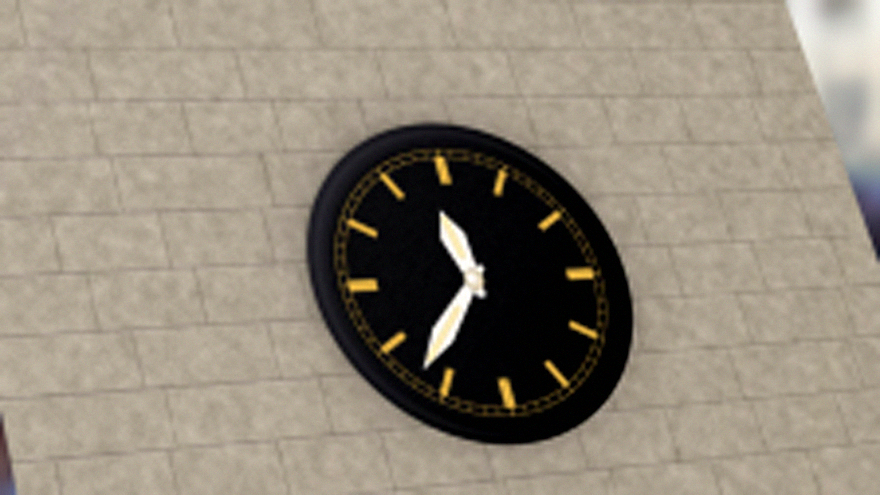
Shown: h=11 m=37
